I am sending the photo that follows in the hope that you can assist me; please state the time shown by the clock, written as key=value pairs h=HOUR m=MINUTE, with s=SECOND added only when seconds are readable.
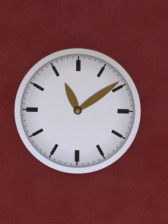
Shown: h=11 m=9
